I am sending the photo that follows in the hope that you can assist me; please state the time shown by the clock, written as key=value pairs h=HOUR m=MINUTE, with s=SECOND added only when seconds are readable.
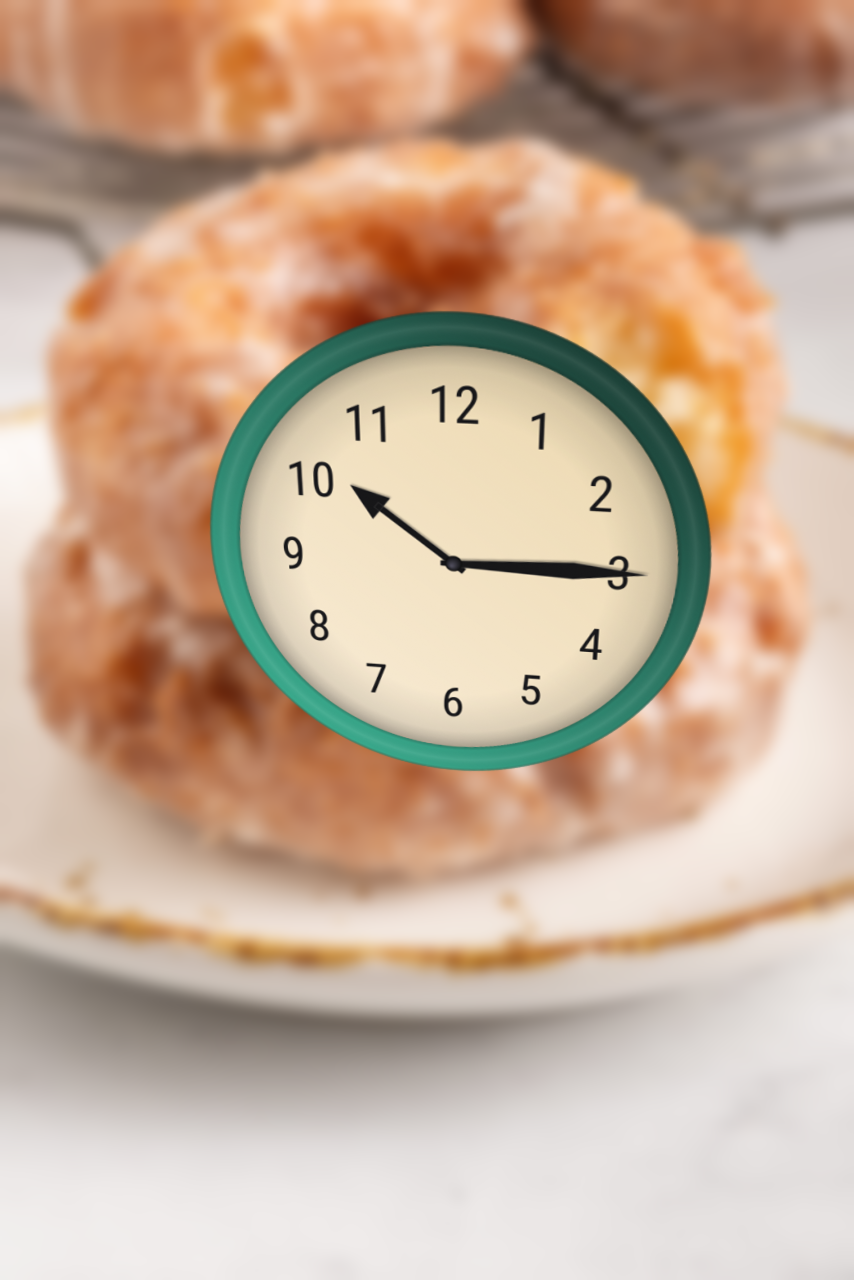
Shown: h=10 m=15
